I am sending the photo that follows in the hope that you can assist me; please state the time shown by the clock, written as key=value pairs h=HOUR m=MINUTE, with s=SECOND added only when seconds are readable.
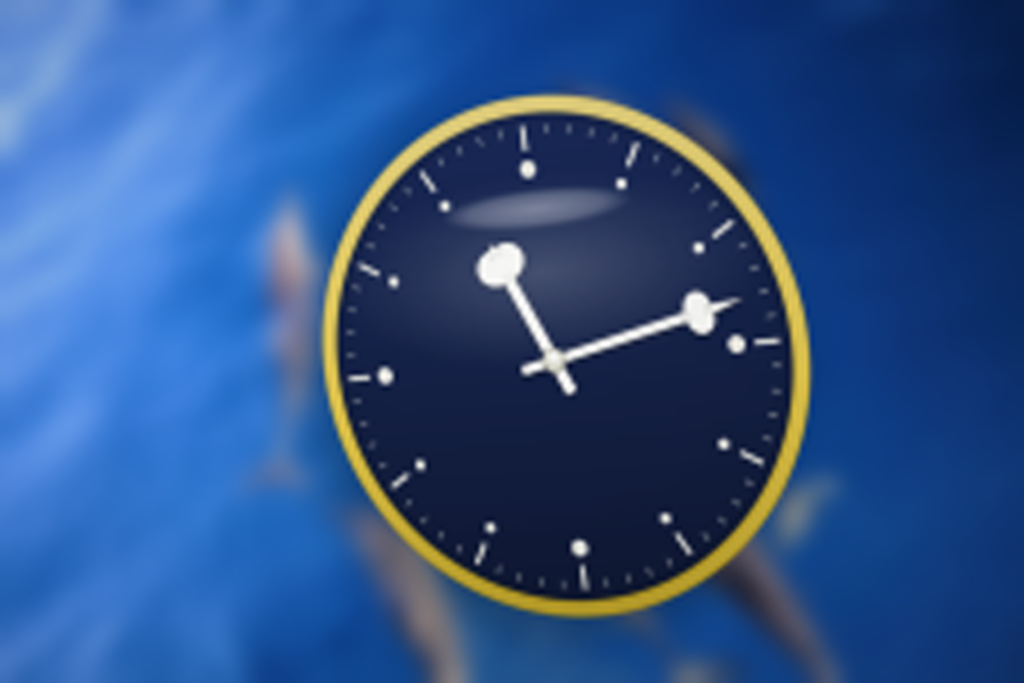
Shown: h=11 m=13
